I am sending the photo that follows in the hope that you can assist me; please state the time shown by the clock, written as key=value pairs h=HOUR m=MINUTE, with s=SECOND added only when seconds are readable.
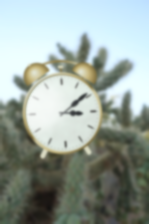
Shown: h=3 m=9
